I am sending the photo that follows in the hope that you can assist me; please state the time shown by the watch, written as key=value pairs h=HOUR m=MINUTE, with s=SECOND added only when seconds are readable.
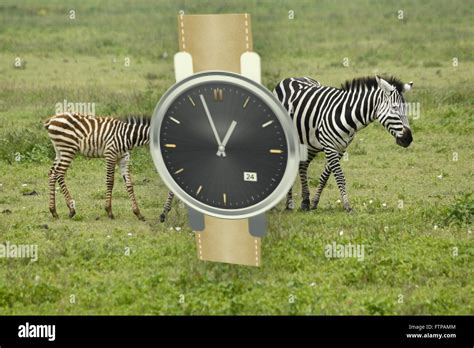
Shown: h=12 m=57
